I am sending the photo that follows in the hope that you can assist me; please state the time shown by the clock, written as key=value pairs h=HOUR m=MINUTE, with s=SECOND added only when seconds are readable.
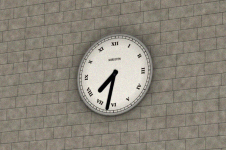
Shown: h=7 m=32
